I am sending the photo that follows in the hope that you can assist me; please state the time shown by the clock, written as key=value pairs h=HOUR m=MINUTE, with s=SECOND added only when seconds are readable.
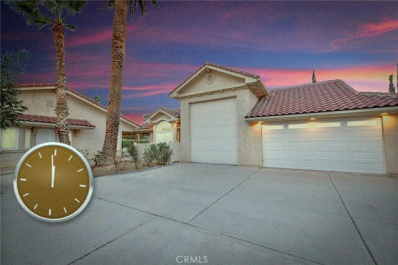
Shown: h=11 m=59
